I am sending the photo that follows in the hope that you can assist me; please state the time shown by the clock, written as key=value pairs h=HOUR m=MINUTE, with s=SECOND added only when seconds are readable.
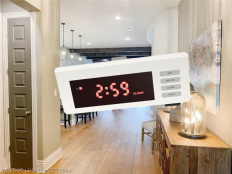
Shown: h=2 m=59
